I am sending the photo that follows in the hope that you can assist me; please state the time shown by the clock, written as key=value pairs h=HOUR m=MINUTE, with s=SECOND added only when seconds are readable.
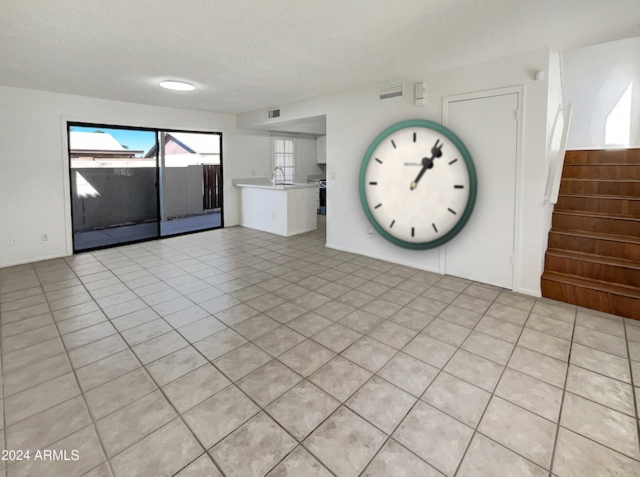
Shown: h=1 m=6
